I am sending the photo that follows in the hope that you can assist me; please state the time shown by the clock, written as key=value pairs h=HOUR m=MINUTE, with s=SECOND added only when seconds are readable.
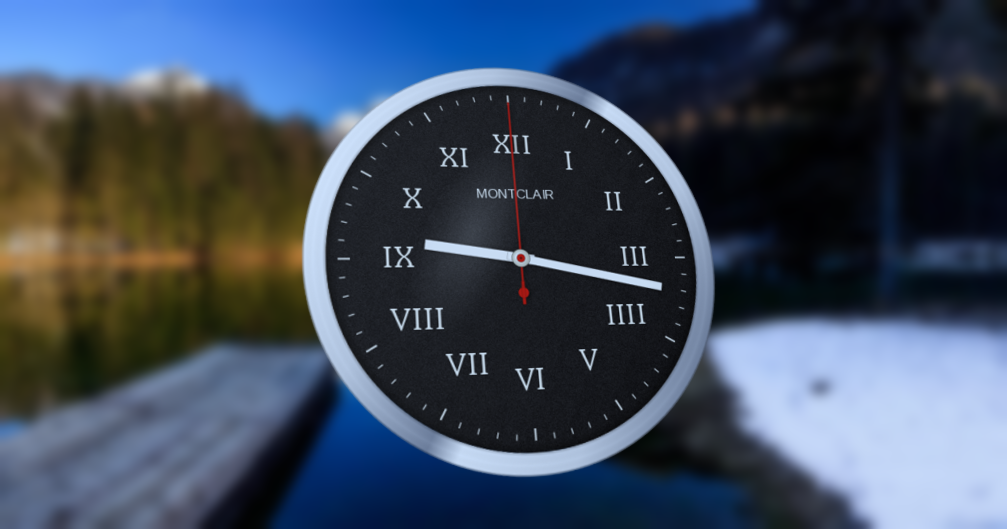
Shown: h=9 m=17 s=0
